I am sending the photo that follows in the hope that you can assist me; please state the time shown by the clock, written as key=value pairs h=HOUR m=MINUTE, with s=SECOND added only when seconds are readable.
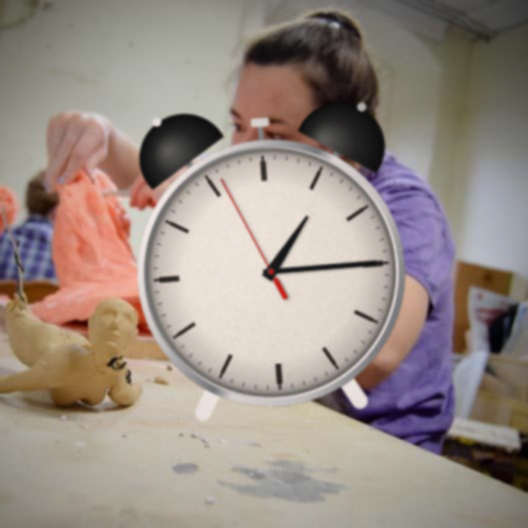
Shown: h=1 m=14 s=56
